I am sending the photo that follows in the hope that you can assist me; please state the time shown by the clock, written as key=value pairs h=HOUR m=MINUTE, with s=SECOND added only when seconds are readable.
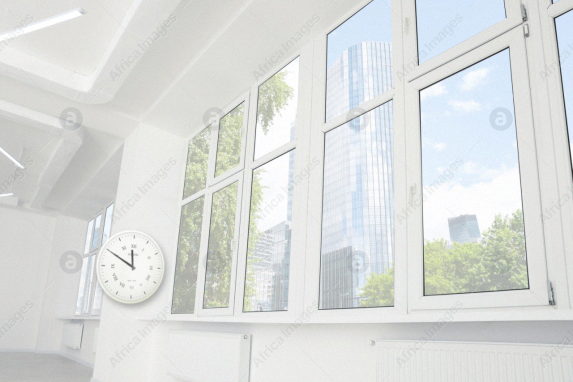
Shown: h=11 m=50
